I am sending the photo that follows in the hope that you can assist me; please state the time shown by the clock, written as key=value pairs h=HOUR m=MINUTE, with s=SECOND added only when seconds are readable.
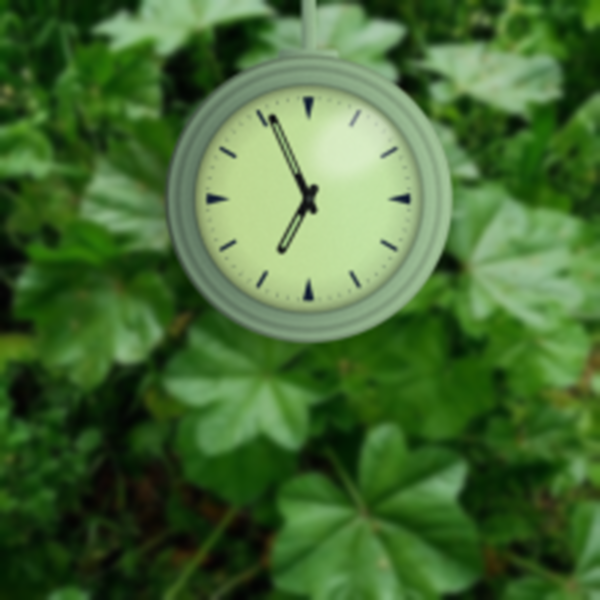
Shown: h=6 m=56
